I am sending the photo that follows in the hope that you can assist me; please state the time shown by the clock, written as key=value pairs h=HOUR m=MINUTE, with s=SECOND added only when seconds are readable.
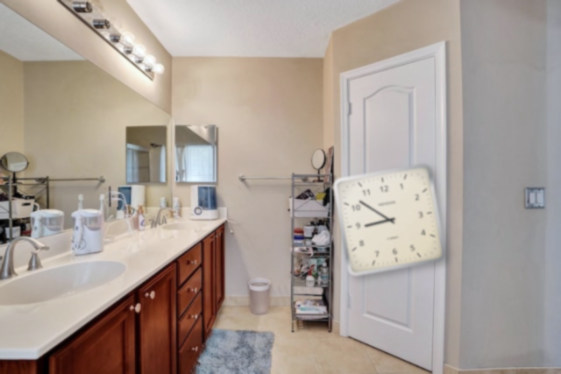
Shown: h=8 m=52
